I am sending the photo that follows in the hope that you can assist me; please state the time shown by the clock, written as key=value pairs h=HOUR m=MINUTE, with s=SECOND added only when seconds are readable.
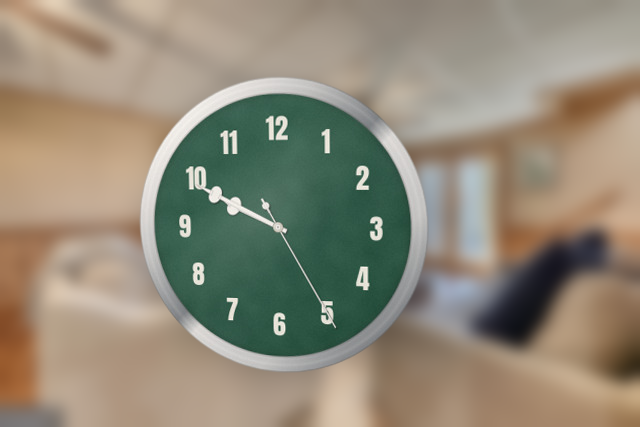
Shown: h=9 m=49 s=25
